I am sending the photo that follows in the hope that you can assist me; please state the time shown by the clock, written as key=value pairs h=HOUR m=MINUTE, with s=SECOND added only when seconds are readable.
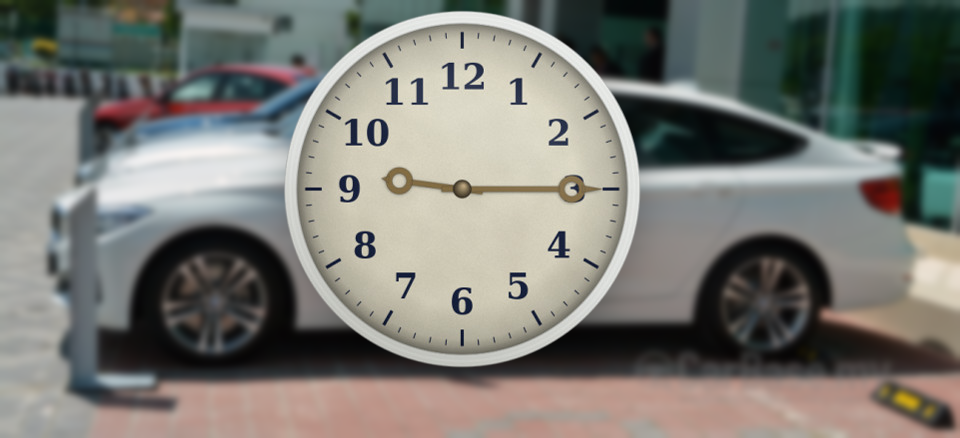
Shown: h=9 m=15
